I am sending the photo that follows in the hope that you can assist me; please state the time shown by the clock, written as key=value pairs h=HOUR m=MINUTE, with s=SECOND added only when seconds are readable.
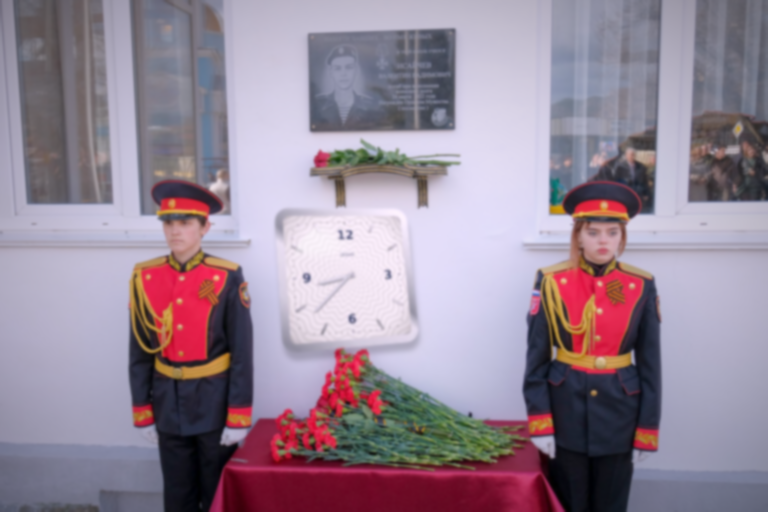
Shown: h=8 m=38
